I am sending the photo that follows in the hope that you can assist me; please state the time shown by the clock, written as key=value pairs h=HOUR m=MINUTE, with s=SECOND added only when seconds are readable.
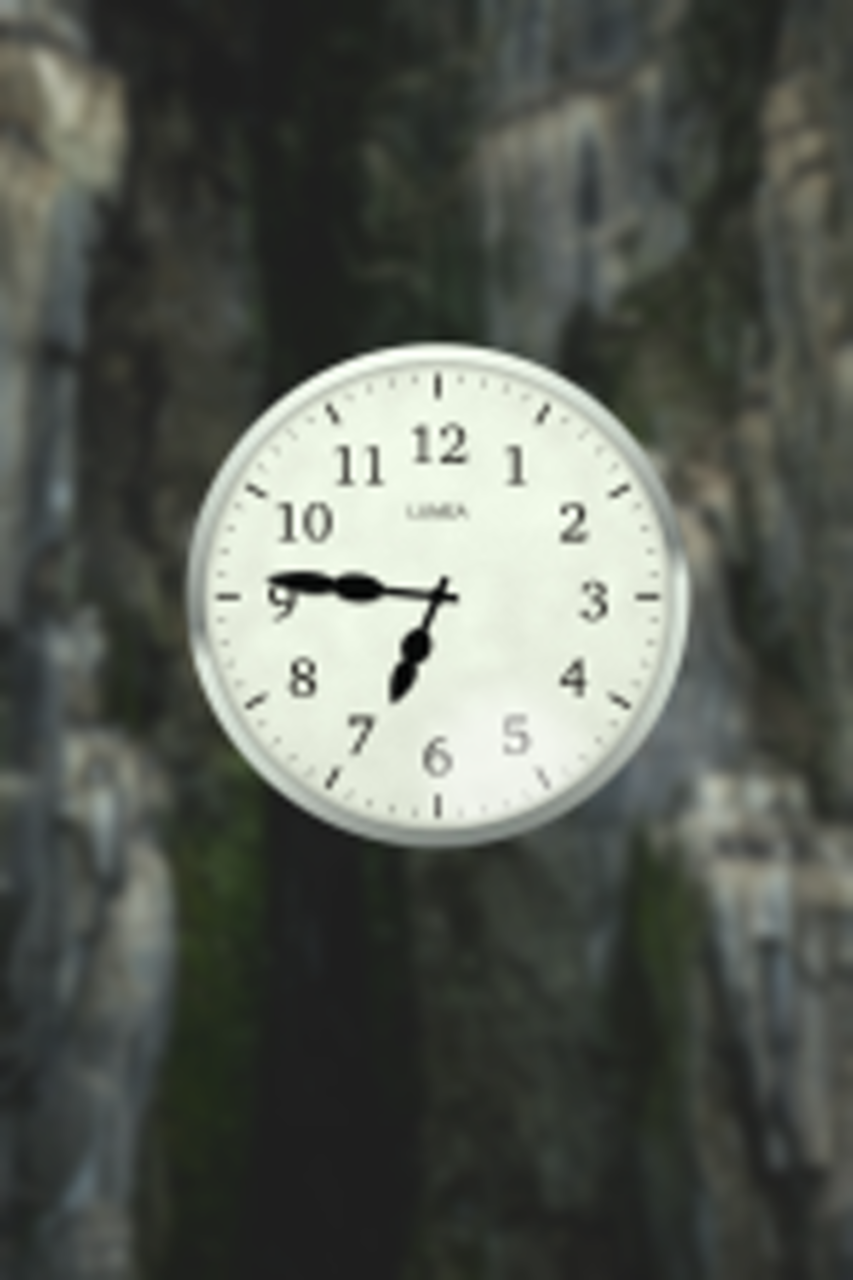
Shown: h=6 m=46
